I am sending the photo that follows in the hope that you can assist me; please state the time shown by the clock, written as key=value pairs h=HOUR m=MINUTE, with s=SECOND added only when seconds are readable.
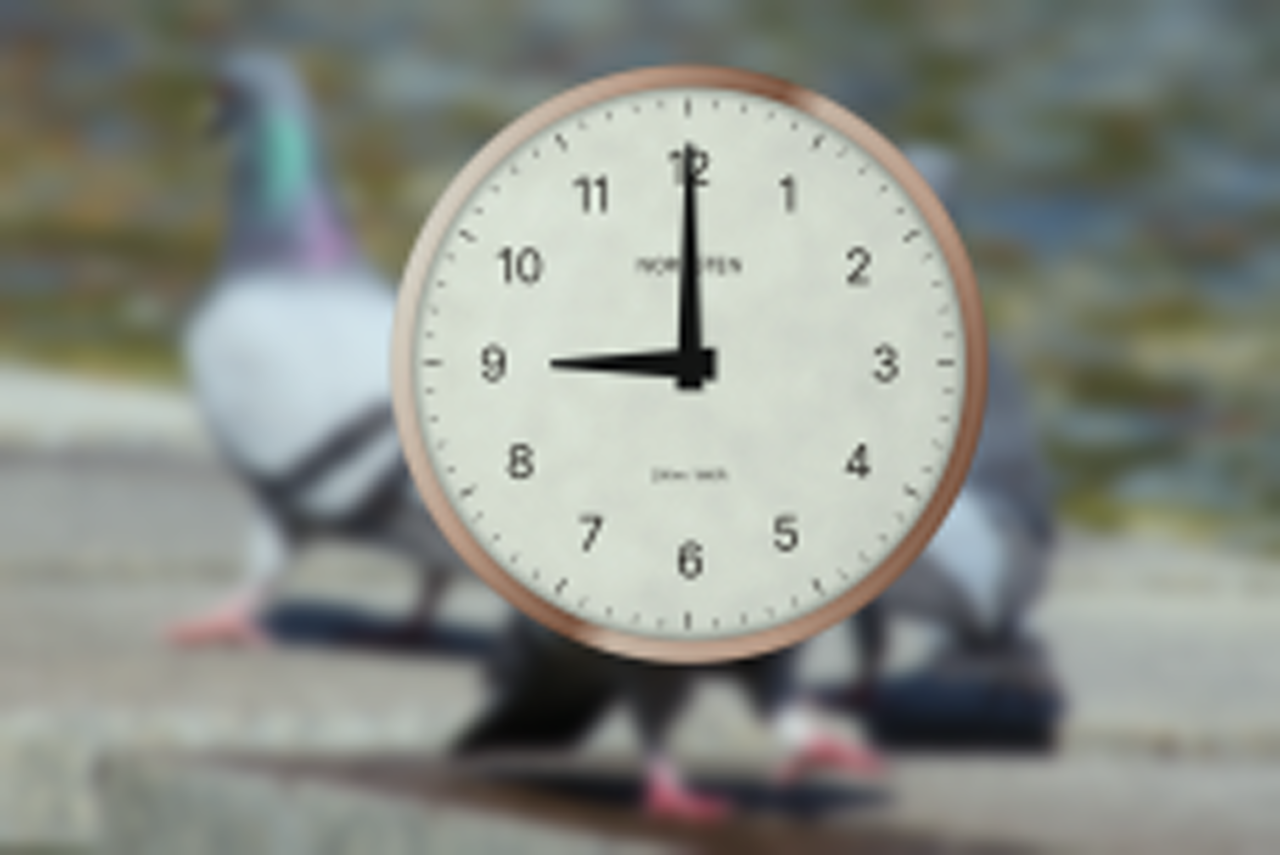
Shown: h=9 m=0
